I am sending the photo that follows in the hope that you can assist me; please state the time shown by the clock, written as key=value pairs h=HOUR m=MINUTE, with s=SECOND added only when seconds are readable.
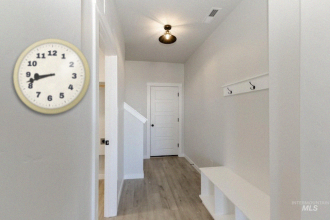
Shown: h=8 m=42
